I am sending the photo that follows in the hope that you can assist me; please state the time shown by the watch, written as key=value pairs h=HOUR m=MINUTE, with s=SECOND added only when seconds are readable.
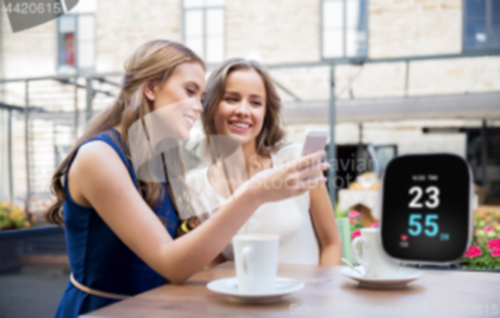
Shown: h=23 m=55
